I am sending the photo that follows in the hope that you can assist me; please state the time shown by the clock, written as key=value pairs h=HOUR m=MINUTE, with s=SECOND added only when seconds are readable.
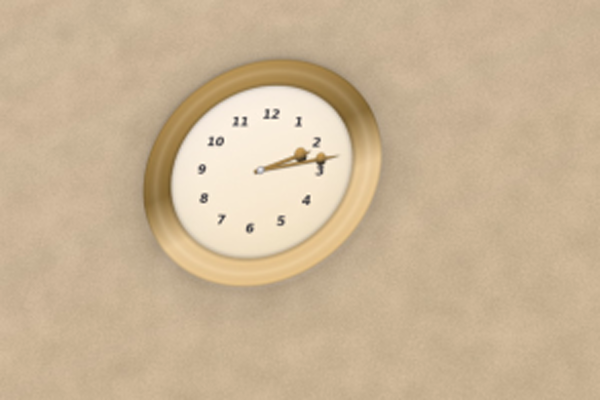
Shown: h=2 m=13
